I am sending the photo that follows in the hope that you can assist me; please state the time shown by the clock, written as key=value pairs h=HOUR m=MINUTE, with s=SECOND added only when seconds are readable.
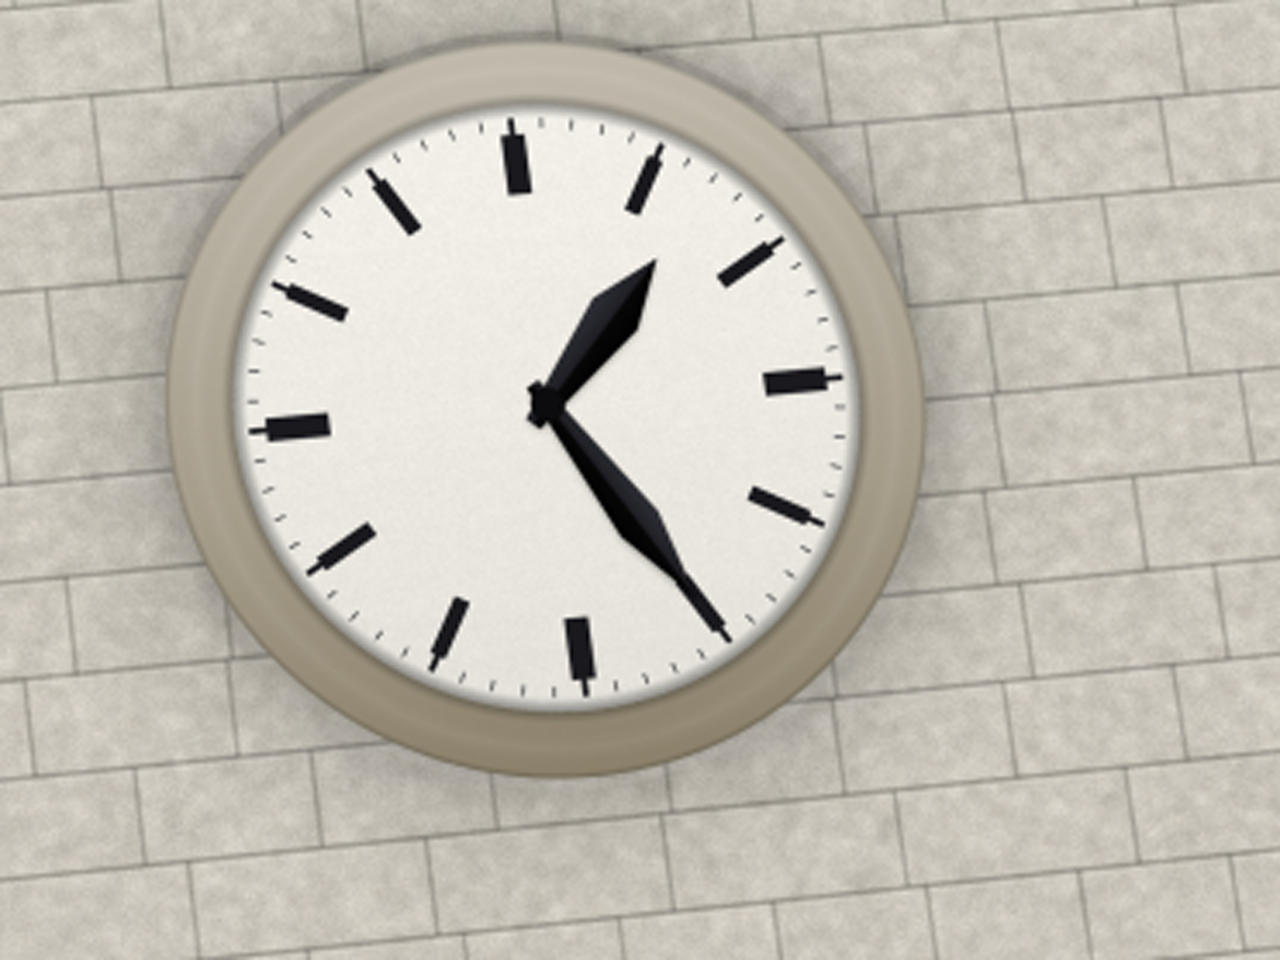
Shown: h=1 m=25
